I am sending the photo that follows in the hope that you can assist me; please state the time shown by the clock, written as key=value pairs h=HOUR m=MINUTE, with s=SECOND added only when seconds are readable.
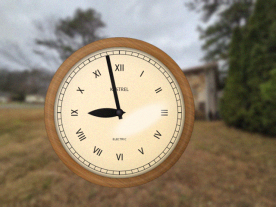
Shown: h=8 m=58
